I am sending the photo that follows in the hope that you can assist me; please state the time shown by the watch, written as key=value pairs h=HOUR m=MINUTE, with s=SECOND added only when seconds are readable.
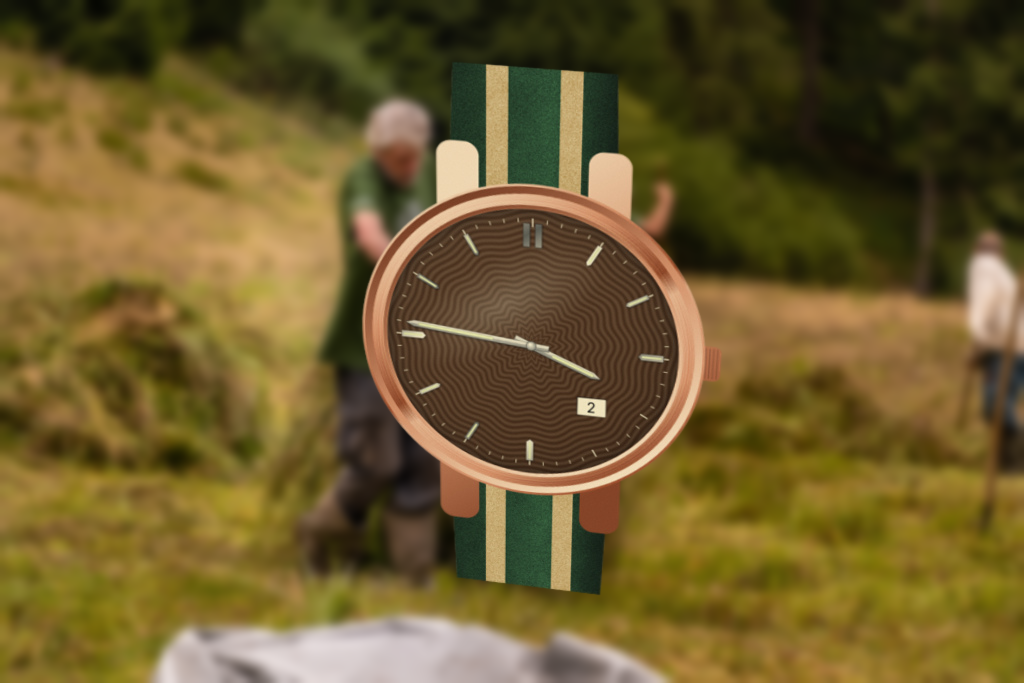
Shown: h=3 m=46
